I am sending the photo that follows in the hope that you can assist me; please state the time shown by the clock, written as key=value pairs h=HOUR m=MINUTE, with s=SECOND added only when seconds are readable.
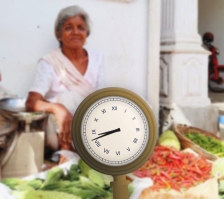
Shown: h=8 m=42
